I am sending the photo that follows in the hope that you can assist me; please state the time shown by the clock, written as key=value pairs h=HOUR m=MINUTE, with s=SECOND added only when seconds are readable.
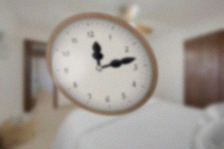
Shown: h=12 m=13
